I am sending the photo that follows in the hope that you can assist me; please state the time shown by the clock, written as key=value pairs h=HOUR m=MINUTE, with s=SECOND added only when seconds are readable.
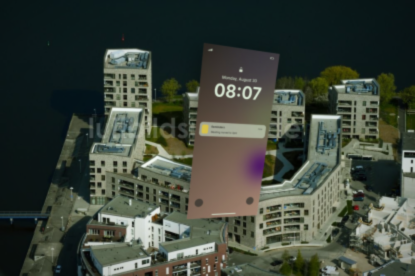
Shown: h=8 m=7
